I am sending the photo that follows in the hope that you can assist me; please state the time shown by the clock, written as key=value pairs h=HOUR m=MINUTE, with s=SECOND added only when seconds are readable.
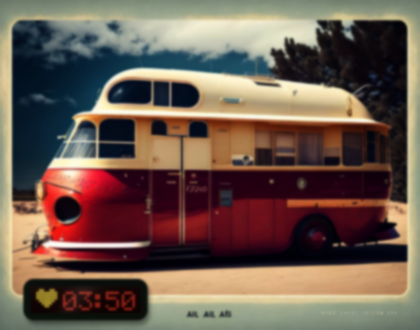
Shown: h=3 m=50
